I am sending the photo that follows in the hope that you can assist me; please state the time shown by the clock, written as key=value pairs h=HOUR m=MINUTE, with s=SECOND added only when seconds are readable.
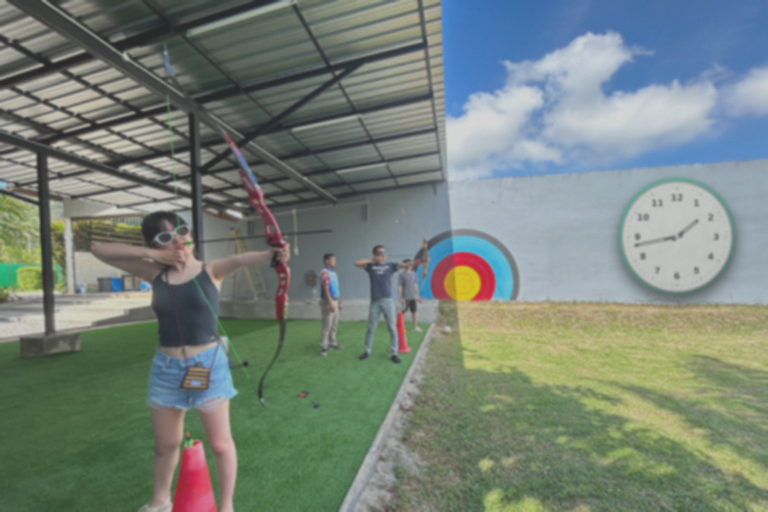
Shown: h=1 m=43
